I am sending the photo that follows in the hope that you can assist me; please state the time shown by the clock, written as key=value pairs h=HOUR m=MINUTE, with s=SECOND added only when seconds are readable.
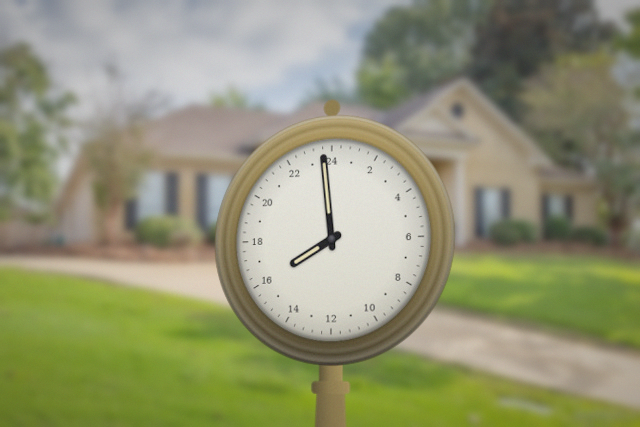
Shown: h=15 m=59
